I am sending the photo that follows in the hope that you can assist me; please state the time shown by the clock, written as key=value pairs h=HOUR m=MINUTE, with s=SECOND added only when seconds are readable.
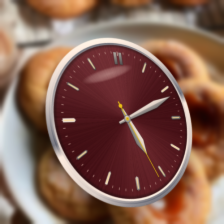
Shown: h=5 m=11 s=26
